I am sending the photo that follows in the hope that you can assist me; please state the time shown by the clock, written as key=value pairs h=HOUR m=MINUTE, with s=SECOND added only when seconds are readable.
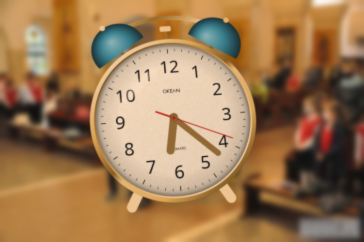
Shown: h=6 m=22 s=19
